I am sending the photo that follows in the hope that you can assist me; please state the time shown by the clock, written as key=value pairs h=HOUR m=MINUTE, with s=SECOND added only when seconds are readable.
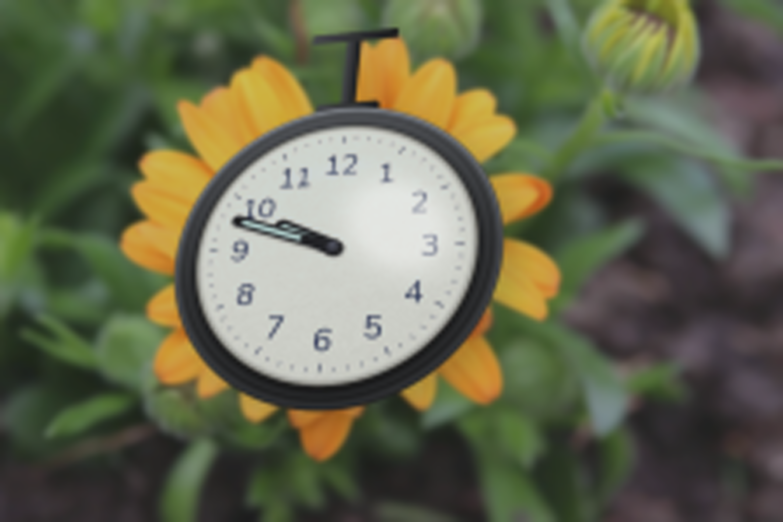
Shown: h=9 m=48
